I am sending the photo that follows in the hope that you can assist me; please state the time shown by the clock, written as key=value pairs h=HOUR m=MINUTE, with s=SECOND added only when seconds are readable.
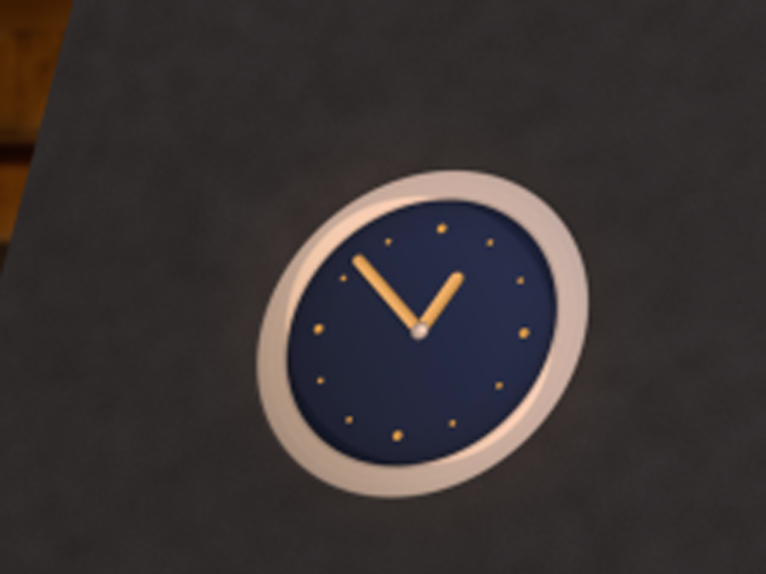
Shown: h=12 m=52
